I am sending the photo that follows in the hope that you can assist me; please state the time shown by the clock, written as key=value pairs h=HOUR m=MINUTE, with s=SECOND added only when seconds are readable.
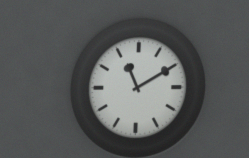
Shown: h=11 m=10
